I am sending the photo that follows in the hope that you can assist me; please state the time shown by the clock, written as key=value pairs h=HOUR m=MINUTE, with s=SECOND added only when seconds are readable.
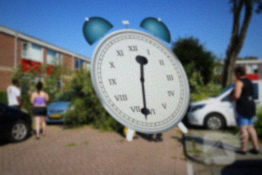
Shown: h=12 m=32
